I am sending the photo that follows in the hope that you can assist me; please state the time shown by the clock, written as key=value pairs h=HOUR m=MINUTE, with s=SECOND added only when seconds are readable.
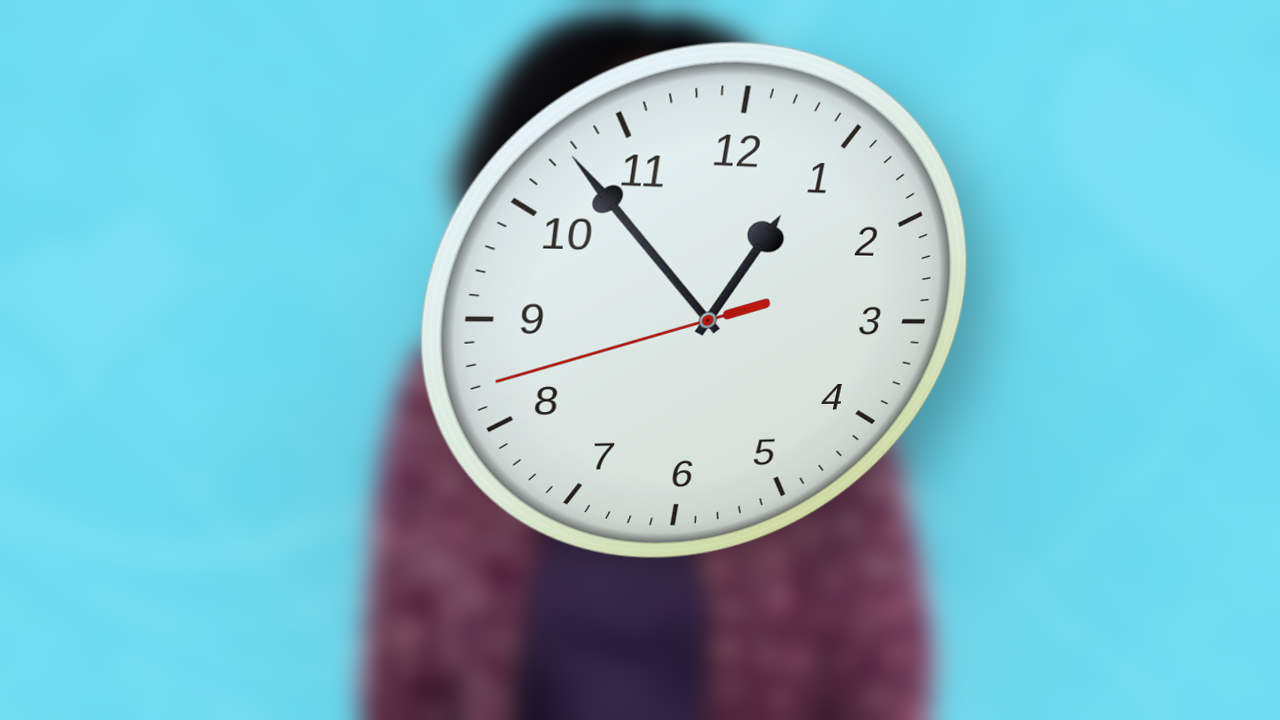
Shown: h=12 m=52 s=42
